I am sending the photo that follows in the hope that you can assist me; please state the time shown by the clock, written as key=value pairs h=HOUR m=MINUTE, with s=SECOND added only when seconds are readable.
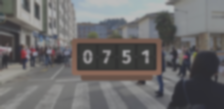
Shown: h=7 m=51
